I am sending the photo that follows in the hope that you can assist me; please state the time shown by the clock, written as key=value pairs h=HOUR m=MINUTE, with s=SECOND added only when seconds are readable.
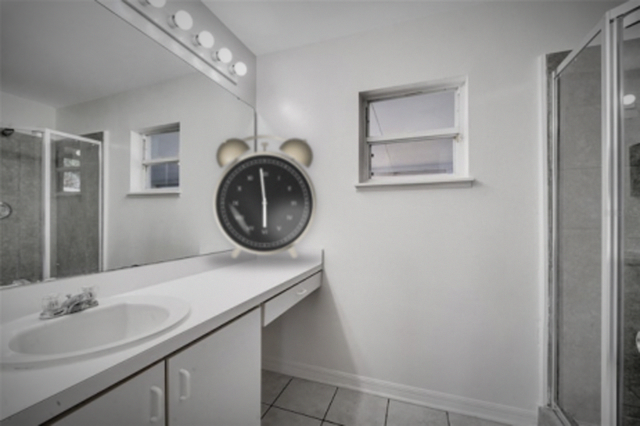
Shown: h=5 m=59
